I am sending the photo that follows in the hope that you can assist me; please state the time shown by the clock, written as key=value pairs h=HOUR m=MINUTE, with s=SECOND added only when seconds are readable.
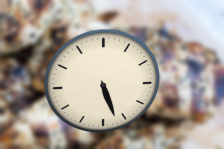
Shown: h=5 m=27
